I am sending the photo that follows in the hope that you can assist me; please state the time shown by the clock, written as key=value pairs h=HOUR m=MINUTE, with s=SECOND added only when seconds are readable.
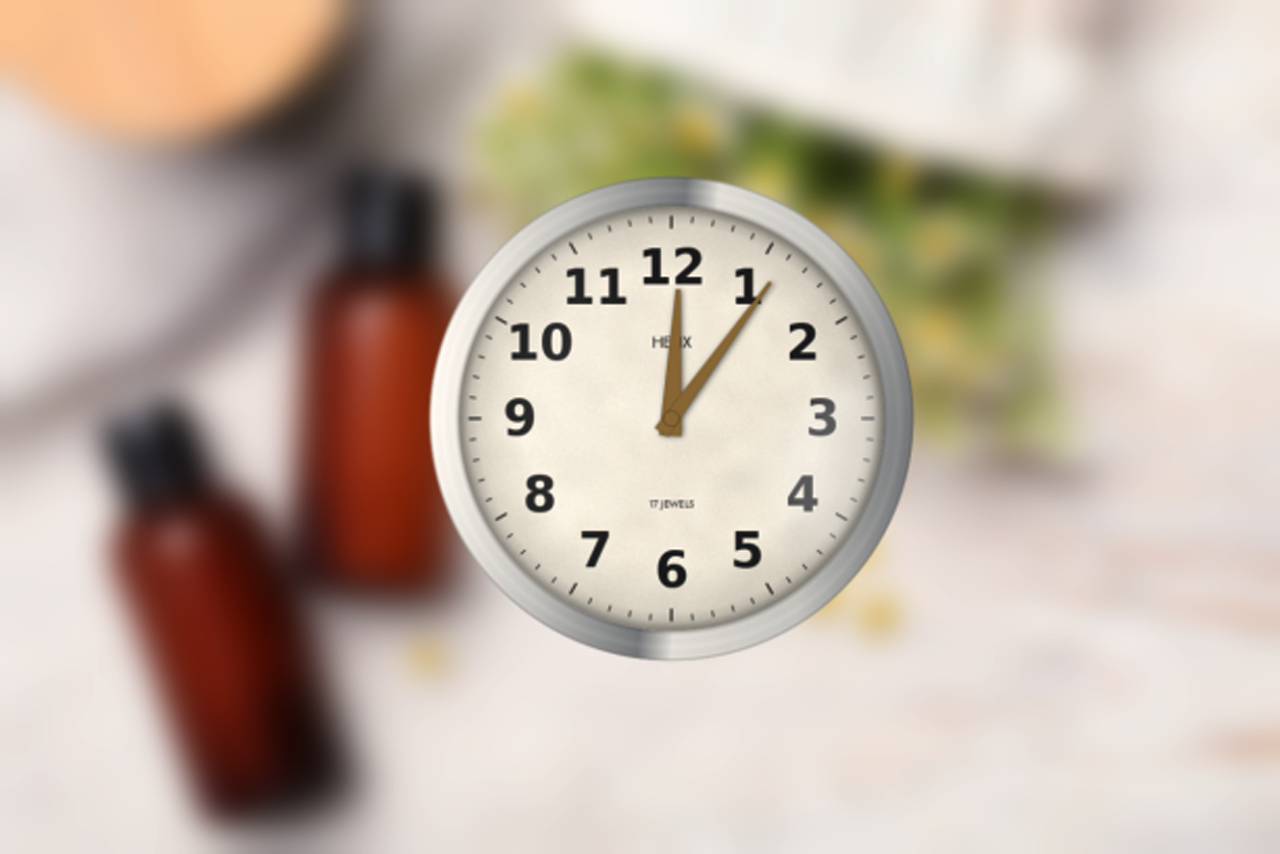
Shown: h=12 m=6
